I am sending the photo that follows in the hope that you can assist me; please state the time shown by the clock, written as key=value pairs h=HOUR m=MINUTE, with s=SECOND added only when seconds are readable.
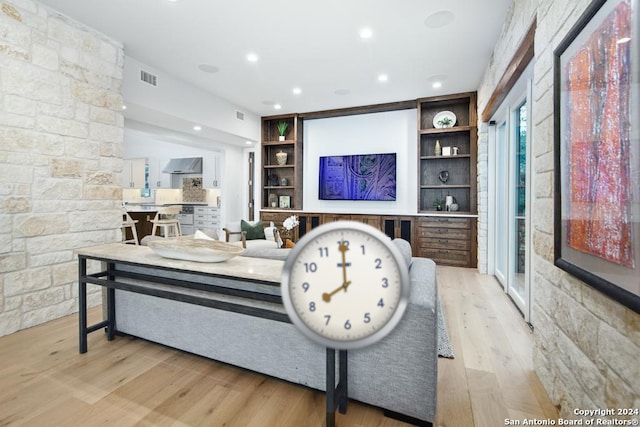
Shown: h=8 m=0
